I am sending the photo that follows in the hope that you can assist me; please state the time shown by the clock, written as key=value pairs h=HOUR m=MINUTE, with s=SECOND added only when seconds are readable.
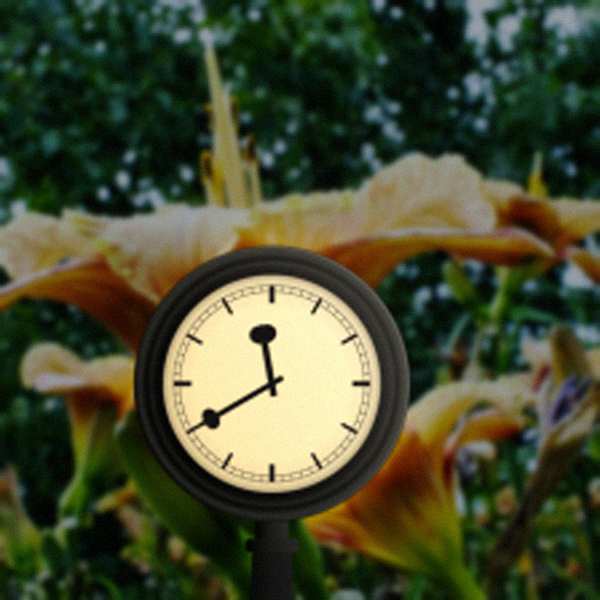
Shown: h=11 m=40
